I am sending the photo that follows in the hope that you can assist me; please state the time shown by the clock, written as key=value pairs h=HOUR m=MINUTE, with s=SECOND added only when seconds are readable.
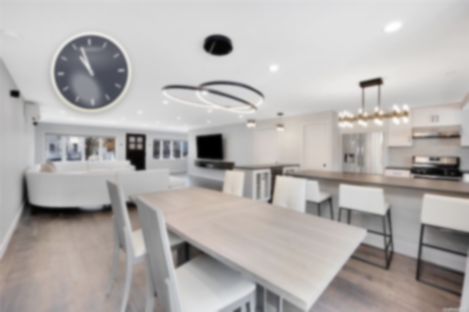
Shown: h=10 m=57
